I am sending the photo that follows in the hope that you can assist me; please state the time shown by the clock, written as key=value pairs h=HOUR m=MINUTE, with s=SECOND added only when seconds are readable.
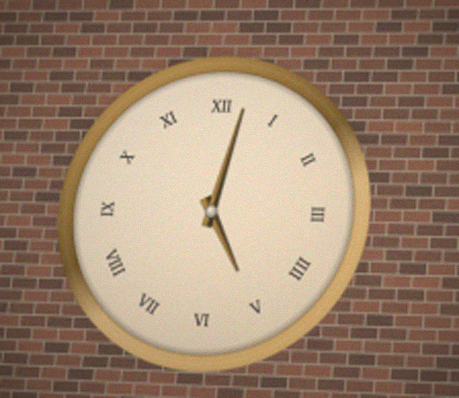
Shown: h=5 m=2
